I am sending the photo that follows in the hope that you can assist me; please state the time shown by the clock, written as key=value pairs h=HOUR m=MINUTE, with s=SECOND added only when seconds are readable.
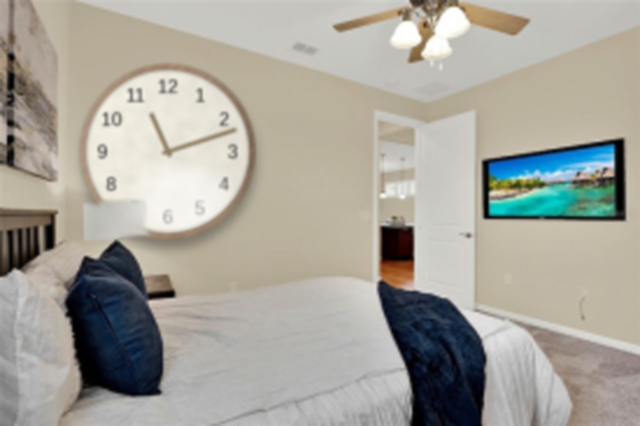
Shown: h=11 m=12
